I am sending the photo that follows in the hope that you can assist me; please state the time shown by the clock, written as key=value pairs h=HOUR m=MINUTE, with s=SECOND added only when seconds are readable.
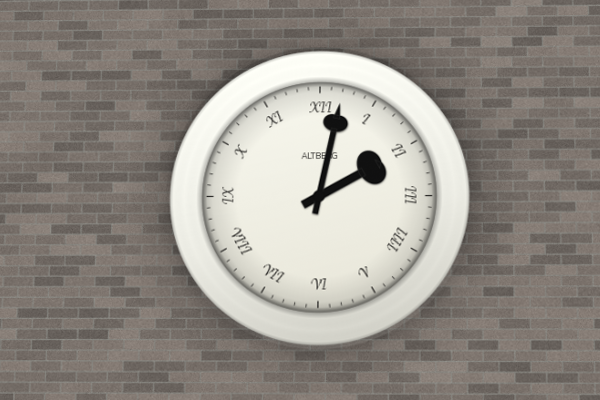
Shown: h=2 m=2
